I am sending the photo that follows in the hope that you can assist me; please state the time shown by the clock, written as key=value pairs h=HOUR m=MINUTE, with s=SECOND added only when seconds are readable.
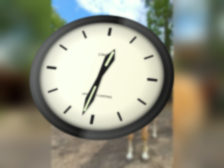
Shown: h=12 m=32
